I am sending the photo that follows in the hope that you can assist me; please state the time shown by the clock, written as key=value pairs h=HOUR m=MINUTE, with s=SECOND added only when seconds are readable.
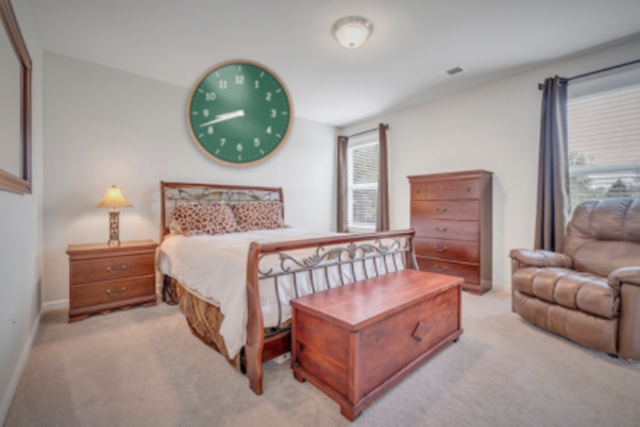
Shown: h=8 m=42
